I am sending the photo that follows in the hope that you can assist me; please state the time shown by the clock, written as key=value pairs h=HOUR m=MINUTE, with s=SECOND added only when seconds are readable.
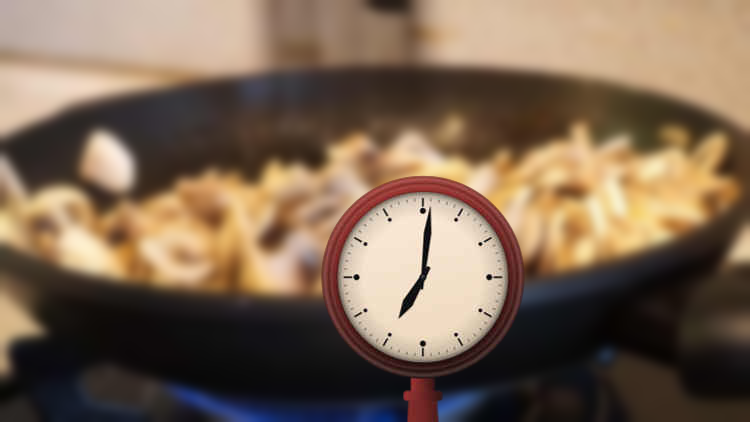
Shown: h=7 m=1
